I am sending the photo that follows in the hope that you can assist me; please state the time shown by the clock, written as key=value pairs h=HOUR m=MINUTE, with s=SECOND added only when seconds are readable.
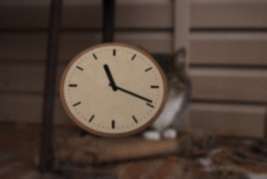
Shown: h=11 m=19
